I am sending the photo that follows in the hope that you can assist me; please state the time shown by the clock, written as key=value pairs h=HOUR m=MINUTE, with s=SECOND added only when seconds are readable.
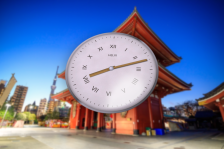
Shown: h=8 m=12
